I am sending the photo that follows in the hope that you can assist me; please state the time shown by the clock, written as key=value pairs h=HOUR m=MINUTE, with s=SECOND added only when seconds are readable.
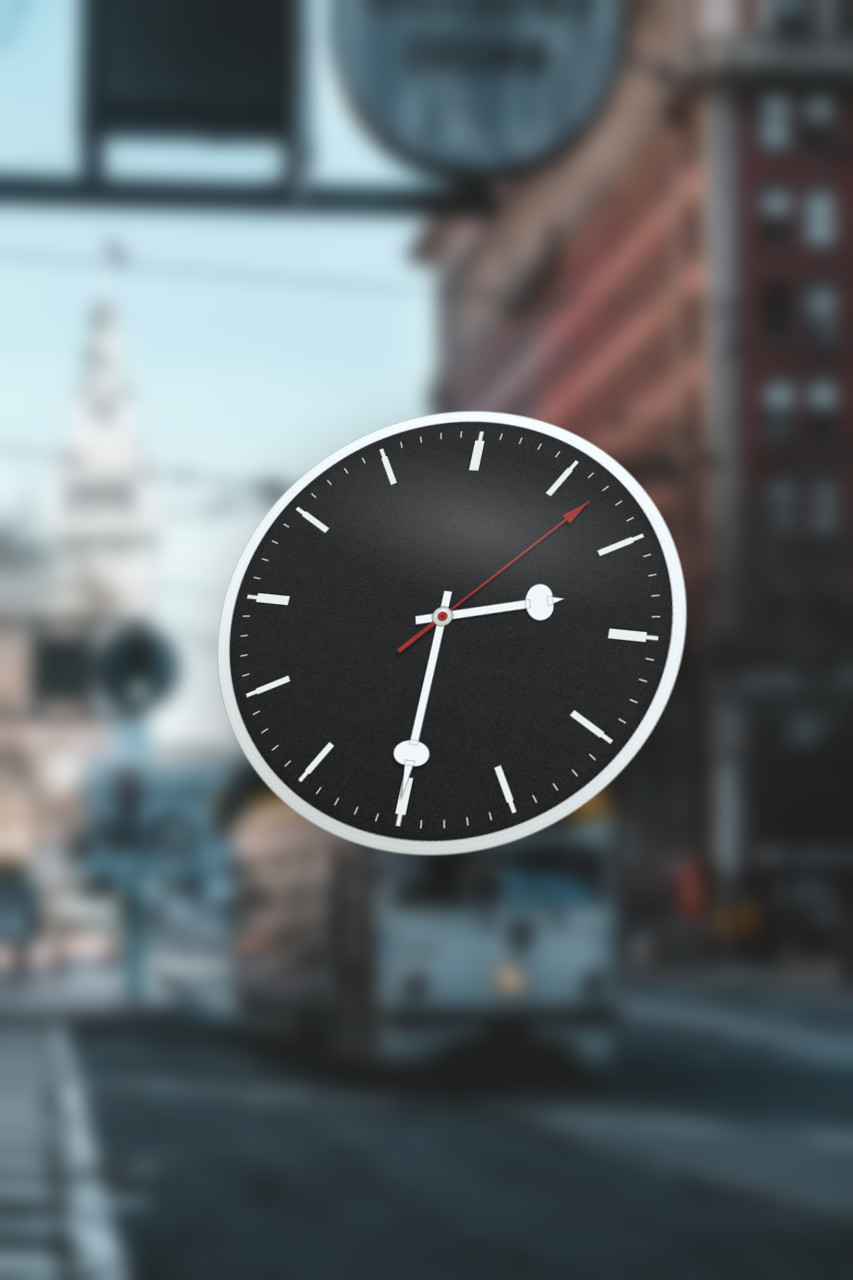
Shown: h=2 m=30 s=7
